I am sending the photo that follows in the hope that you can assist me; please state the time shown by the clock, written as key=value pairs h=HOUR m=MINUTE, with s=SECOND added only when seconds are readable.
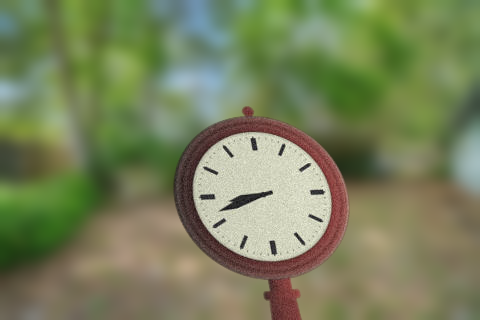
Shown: h=8 m=42
